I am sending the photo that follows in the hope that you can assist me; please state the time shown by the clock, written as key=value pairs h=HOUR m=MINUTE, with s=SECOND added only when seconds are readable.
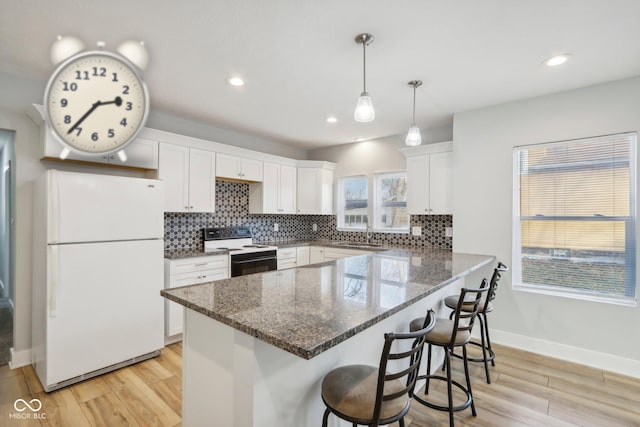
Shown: h=2 m=37
